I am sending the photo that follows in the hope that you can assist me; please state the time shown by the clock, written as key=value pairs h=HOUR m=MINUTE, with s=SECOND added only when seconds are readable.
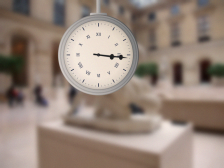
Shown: h=3 m=16
